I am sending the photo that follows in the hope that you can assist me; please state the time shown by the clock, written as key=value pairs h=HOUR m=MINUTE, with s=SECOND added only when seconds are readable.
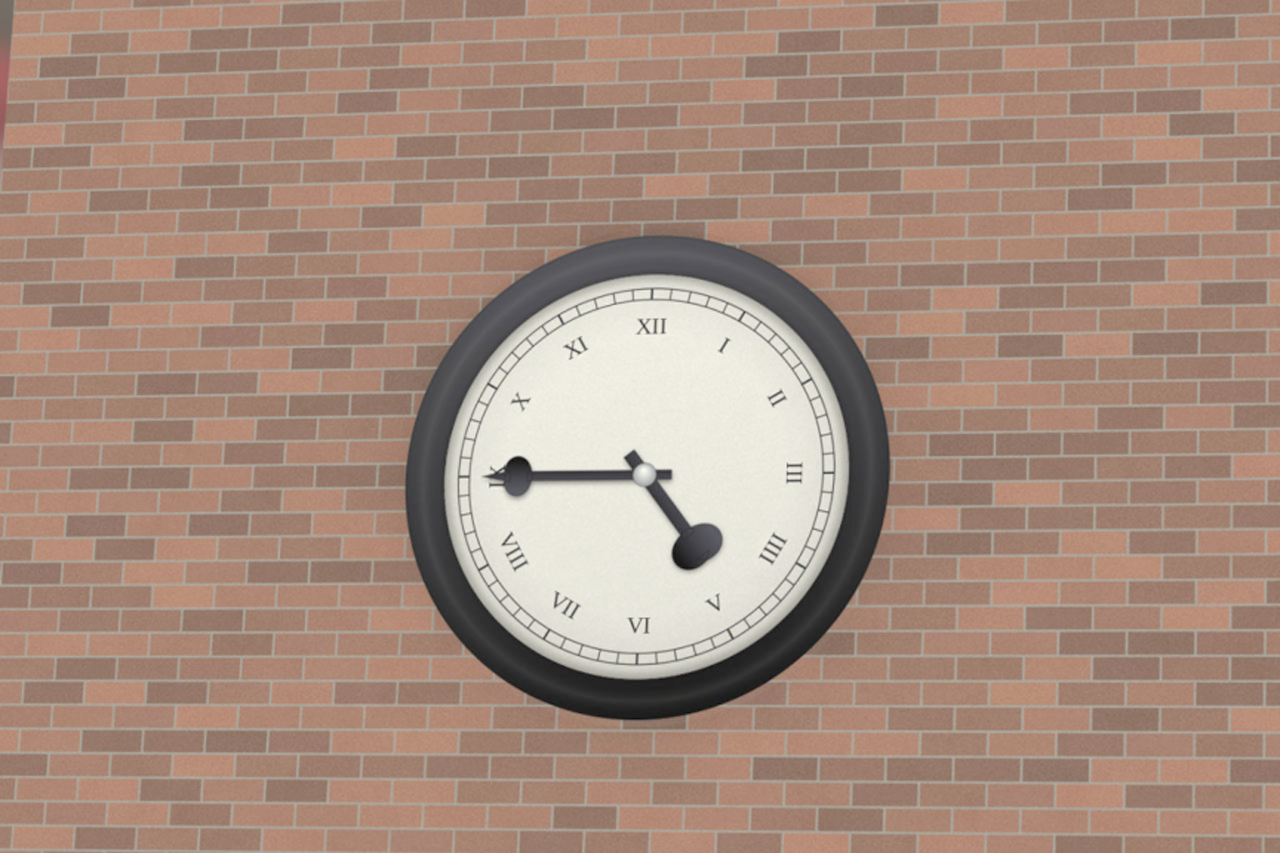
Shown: h=4 m=45
